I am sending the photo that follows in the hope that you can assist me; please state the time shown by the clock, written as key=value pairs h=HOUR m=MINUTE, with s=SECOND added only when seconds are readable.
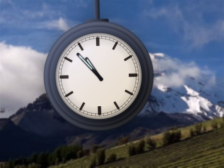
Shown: h=10 m=53
